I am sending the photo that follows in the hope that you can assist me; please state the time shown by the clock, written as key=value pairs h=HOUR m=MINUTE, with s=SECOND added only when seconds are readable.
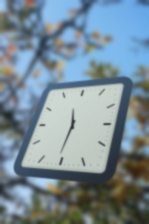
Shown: h=11 m=31
